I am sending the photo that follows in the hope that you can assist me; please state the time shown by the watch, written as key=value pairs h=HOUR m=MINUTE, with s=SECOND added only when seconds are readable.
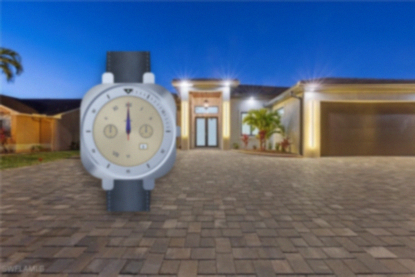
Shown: h=12 m=0
